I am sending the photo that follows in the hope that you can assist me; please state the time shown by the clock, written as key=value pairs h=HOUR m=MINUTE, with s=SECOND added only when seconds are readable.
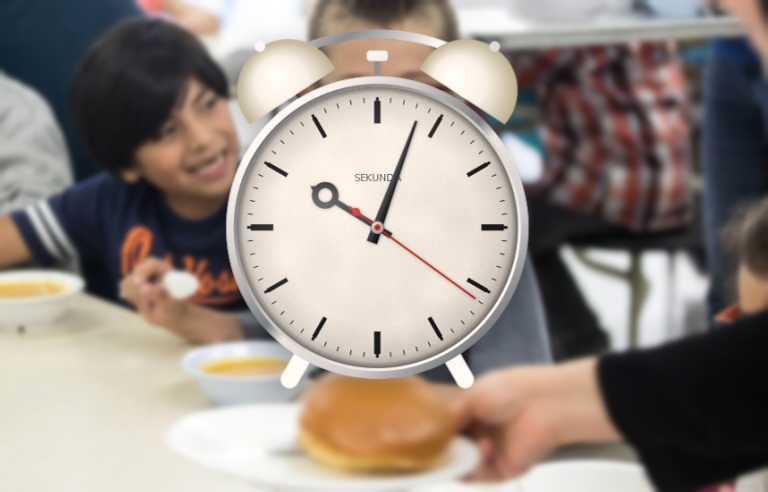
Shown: h=10 m=3 s=21
